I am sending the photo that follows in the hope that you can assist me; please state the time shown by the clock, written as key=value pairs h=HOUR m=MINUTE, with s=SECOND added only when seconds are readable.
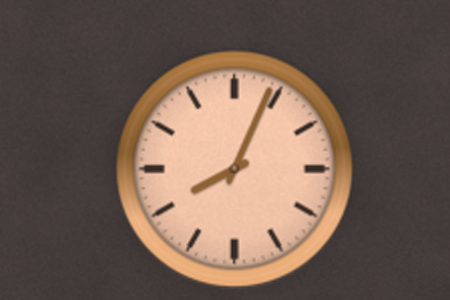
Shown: h=8 m=4
